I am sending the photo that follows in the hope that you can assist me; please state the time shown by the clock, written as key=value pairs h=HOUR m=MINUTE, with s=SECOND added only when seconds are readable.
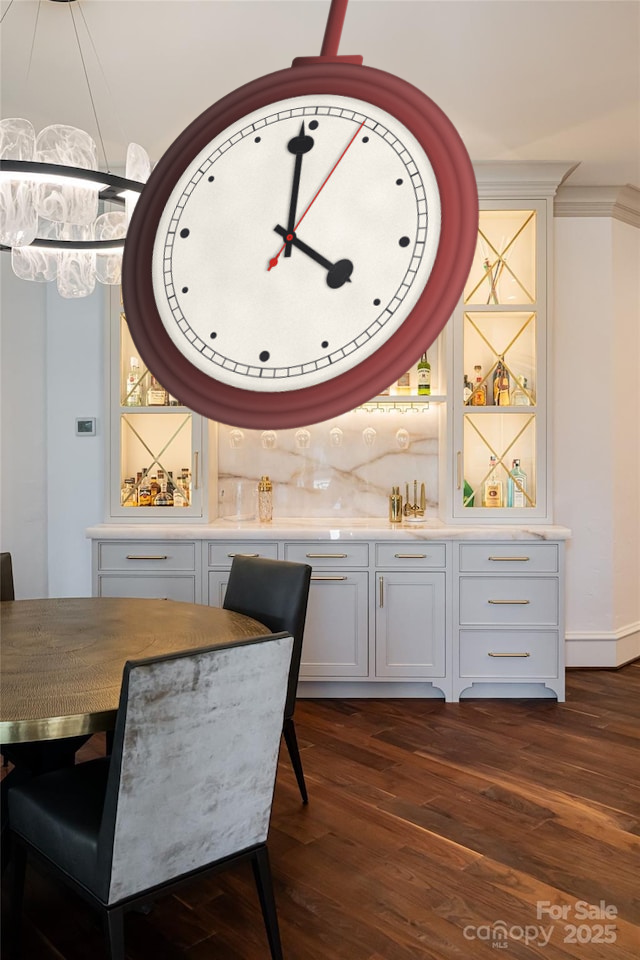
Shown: h=3 m=59 s=4
